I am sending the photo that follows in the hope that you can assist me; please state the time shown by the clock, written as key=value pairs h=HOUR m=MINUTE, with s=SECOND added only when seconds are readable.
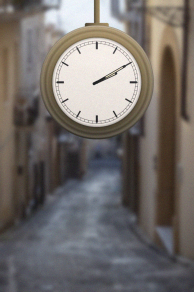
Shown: h=2 m=10
